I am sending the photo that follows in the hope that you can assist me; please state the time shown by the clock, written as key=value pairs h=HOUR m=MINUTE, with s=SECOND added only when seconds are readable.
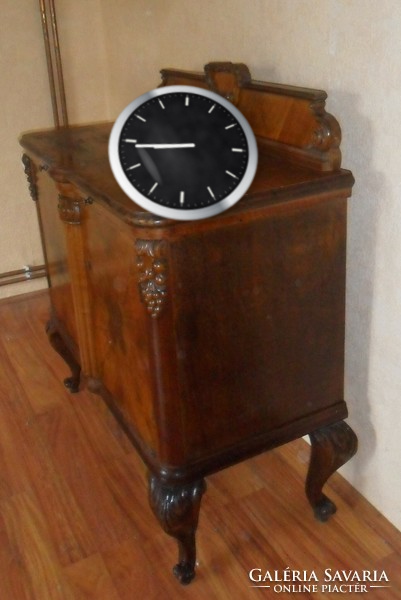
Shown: h=8 m=44
